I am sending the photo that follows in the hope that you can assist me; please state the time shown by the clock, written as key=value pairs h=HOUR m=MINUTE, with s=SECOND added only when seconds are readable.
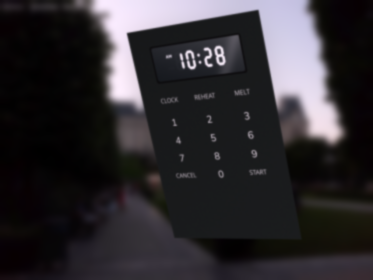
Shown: h=10 m=28
